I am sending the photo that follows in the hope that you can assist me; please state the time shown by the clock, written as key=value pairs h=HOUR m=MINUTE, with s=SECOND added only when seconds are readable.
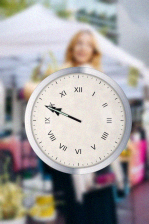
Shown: h=9 m=49
